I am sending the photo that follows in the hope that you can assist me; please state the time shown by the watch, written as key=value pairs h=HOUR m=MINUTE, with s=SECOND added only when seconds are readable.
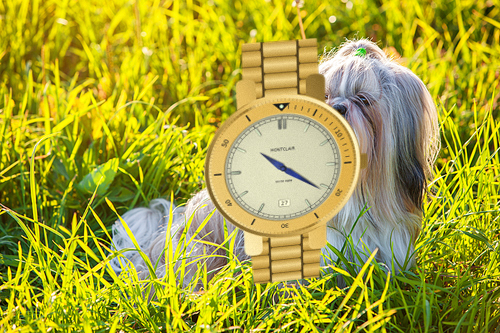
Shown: h=10 m=21
